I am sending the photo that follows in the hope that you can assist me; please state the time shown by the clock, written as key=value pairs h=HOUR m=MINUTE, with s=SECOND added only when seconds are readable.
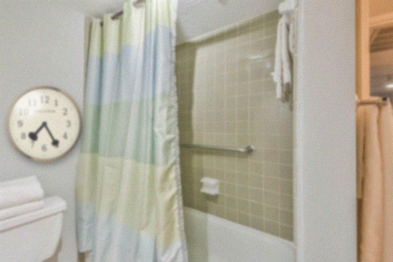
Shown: h=7 m=25
